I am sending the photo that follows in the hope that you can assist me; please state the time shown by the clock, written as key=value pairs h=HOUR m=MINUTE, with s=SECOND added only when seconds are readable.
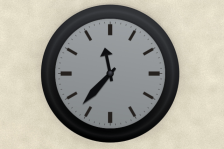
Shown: h=11 m=37
